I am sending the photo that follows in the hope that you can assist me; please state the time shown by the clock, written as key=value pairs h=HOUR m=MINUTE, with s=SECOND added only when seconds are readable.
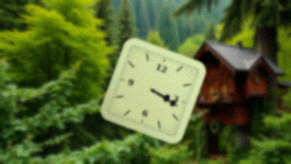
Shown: h=3 m=17
